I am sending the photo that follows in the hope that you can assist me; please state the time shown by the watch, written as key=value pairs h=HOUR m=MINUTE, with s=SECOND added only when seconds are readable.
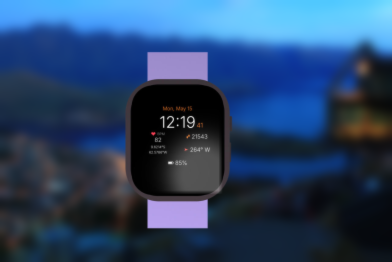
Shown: h=12 m=19
